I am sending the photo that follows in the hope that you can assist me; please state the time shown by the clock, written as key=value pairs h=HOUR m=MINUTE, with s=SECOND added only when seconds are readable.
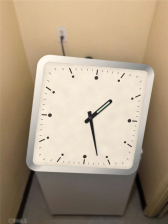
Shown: h=1 m=27
